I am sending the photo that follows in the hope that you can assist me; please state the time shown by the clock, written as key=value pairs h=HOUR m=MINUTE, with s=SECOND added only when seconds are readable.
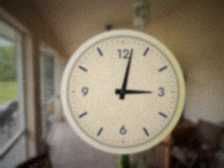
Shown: h=3 m=2
